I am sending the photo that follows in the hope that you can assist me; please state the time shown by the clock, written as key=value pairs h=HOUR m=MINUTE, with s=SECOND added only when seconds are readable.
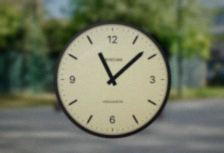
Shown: h=11 m=8
